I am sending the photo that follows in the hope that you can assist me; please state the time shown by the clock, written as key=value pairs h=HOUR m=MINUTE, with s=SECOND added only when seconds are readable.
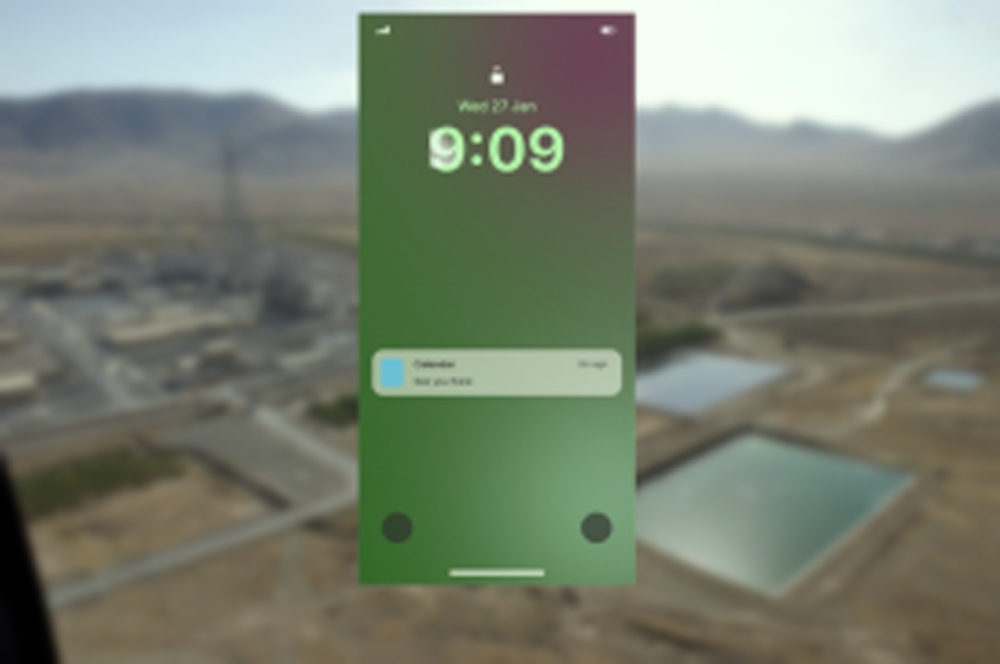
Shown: h=9 m=9
